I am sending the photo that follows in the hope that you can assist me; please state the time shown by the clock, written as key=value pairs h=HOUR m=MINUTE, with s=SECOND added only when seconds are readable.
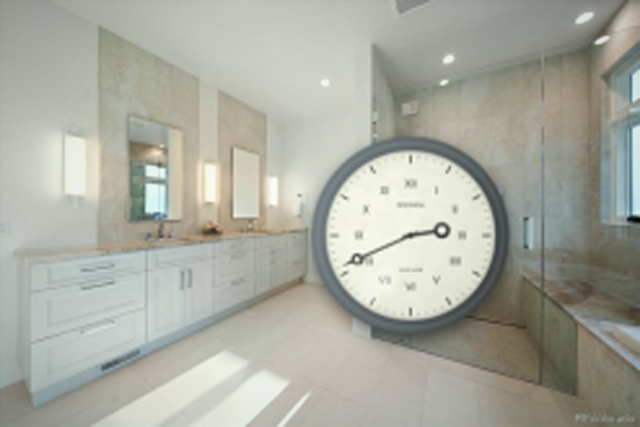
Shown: h=2 m=41
